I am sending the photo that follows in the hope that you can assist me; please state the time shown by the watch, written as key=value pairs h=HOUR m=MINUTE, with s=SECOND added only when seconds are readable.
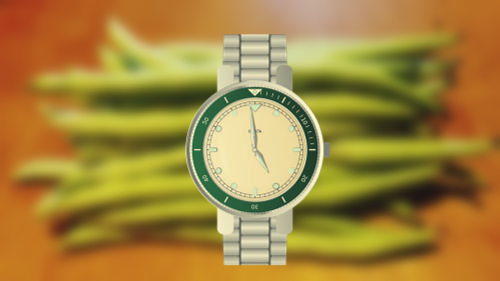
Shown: h=4 m=59
